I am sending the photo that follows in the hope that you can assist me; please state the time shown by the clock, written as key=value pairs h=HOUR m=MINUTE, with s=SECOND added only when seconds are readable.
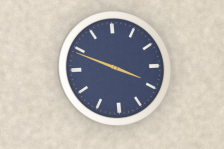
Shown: h=3 m=49
